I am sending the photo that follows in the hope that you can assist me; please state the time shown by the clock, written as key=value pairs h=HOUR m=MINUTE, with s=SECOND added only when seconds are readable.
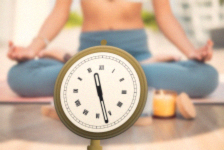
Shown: h=11 m=27
